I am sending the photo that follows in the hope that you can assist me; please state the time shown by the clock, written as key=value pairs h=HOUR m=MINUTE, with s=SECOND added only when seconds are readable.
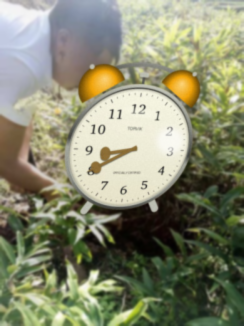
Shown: h=8 m=40
